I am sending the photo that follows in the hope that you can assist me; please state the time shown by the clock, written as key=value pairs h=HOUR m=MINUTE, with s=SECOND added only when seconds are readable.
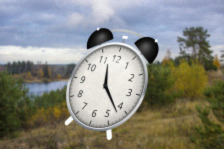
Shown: h=11 m=22
